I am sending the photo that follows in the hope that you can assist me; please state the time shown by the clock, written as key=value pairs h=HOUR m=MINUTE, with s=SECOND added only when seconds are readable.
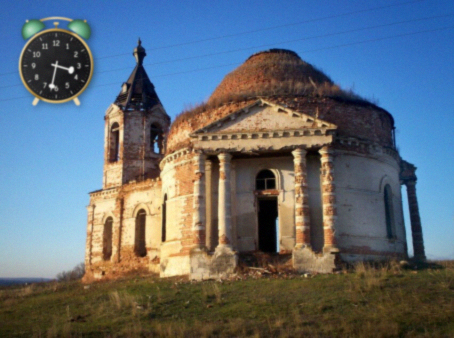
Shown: h=3 m=32
